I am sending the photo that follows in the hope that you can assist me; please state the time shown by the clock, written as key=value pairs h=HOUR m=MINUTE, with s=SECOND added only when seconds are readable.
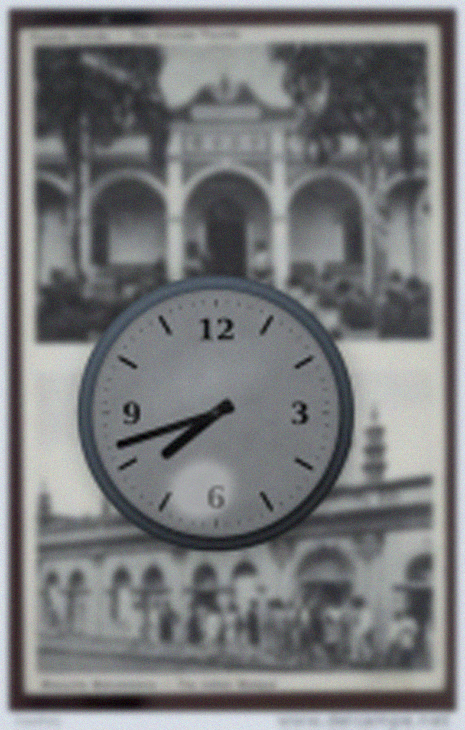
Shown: h=7 m=42
